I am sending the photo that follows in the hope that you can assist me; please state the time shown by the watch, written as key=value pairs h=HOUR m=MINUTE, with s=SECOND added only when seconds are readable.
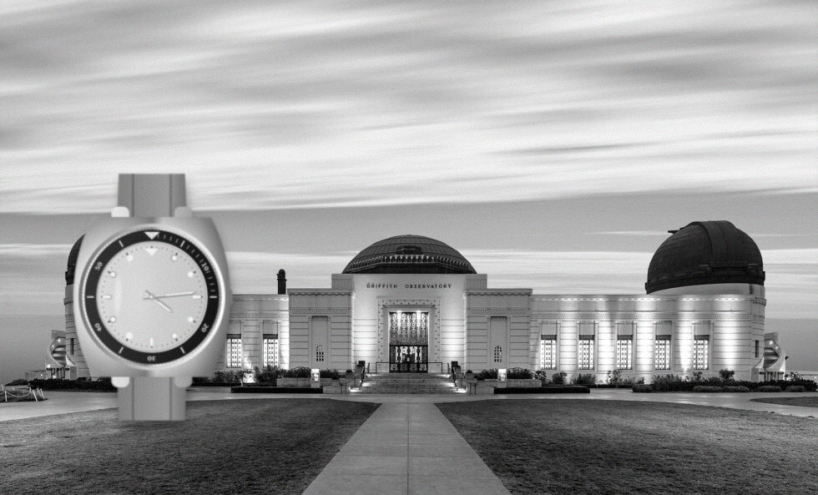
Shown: h=4 m=14
